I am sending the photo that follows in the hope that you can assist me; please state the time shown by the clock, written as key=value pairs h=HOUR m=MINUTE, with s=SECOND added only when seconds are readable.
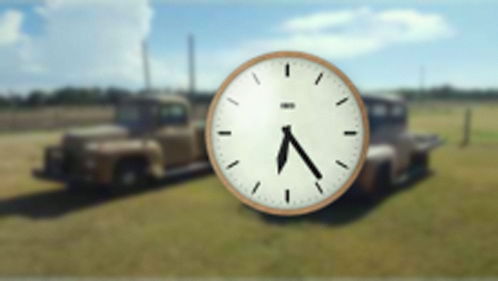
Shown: h=6 m=24
